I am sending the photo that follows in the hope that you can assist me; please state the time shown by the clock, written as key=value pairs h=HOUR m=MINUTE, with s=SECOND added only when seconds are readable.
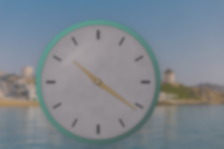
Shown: h=10 m=21
